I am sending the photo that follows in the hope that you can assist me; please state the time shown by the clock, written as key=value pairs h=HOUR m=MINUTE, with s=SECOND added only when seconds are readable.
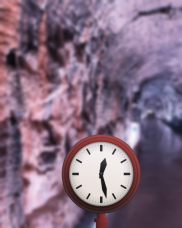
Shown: h=12 m=28
